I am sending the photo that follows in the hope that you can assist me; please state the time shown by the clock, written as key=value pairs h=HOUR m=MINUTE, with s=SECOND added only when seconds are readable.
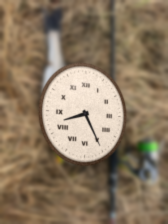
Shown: h=8 m=25
